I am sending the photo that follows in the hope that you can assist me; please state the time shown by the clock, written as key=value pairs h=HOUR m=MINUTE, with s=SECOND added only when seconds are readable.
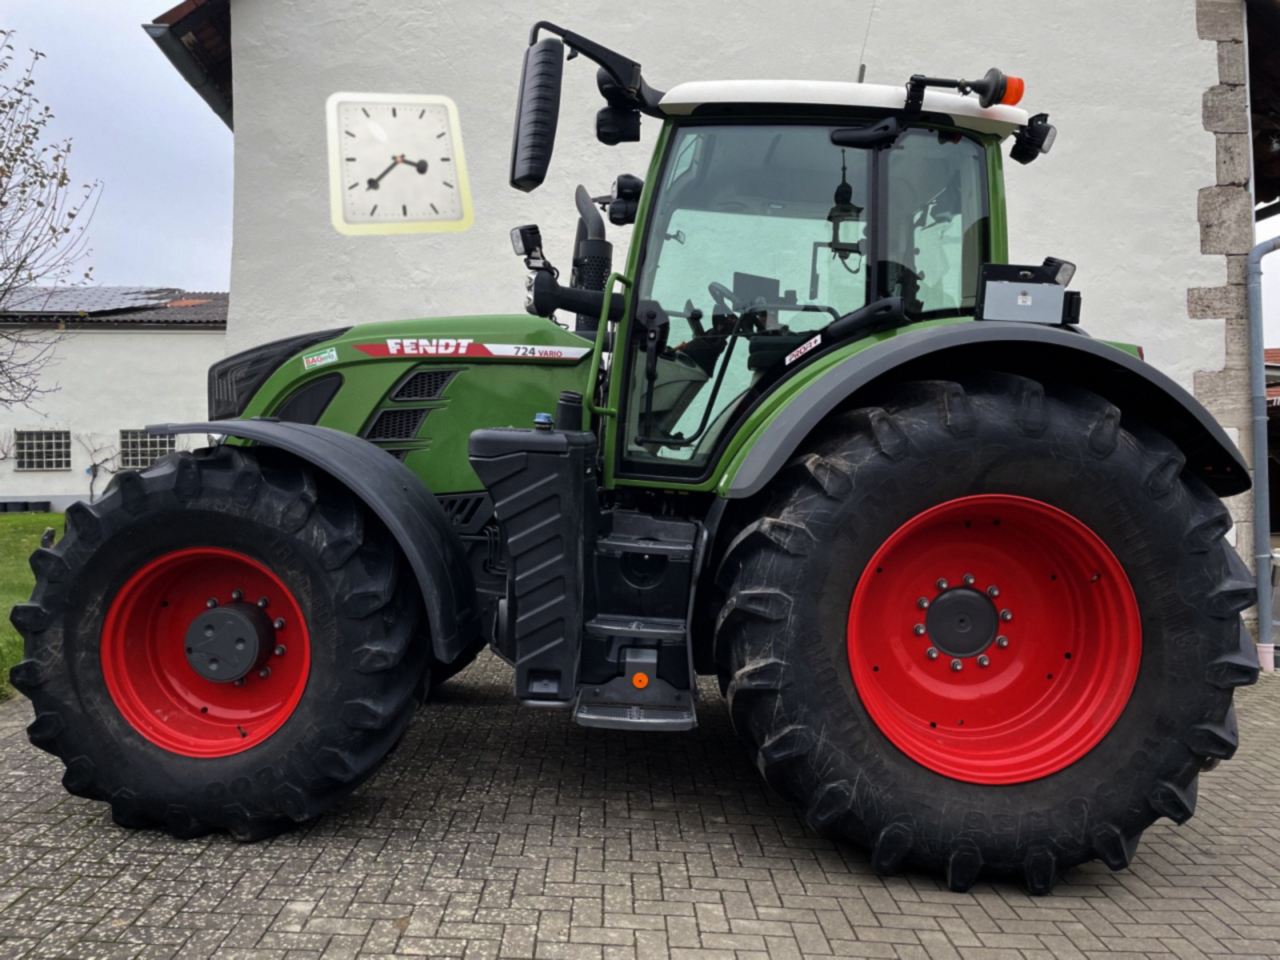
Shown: h=3 m=38
